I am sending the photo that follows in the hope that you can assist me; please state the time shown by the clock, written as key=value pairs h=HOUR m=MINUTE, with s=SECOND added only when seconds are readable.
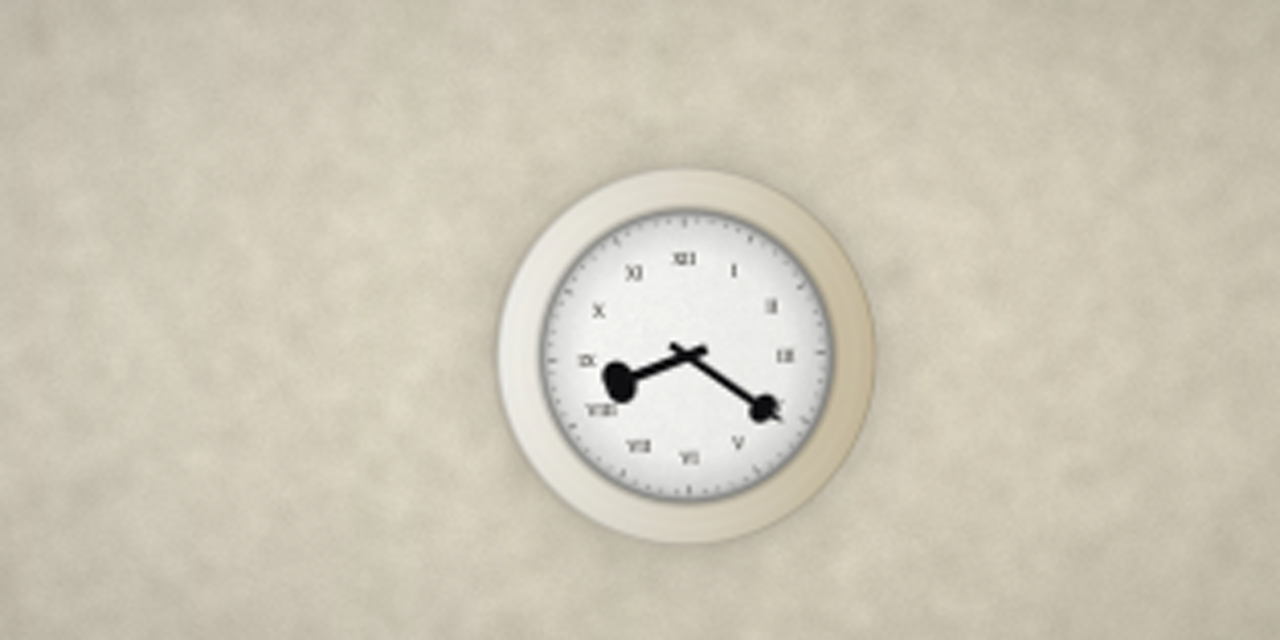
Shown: h=8 m=21
